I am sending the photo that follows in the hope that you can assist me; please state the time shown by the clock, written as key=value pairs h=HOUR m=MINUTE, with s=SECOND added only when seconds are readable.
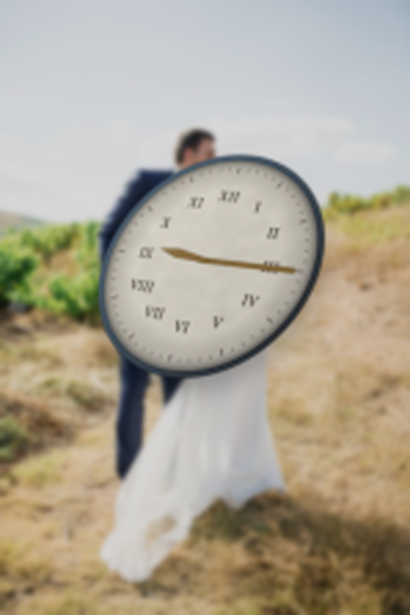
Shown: h=9 m=15
